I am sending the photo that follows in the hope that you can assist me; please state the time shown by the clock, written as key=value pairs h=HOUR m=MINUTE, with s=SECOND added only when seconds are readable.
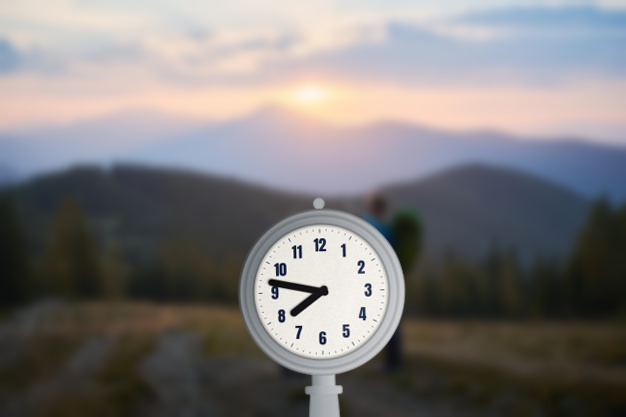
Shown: h=7 m=47
